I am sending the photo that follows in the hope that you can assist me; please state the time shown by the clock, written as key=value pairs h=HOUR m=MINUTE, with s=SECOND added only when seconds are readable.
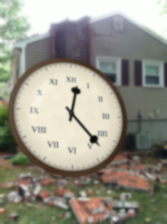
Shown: h=12 m=23
